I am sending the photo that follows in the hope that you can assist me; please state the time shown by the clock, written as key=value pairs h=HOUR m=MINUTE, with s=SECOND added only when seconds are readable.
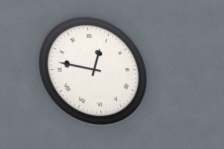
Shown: h=12 m=47
